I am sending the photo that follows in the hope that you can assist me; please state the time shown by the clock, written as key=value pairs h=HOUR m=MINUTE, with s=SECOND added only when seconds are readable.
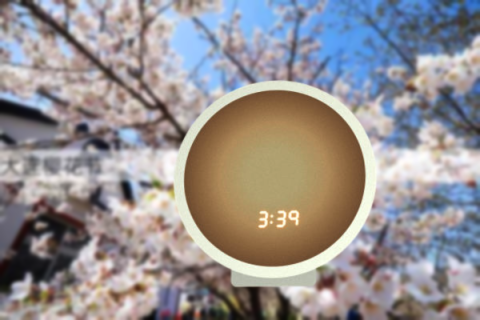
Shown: h=3 m=39
